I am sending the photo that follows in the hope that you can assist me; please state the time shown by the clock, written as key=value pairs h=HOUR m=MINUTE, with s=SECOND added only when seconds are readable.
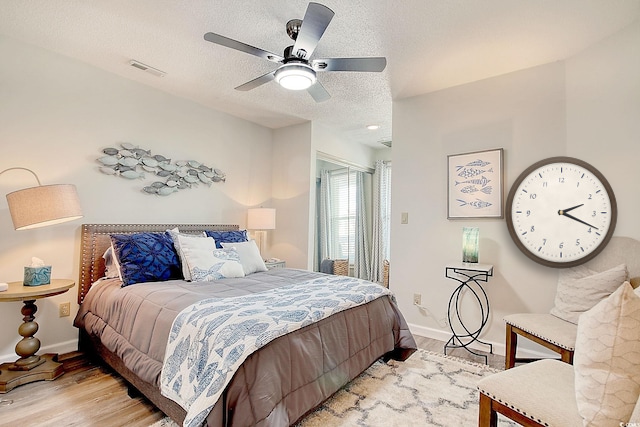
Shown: h=2 m=19
